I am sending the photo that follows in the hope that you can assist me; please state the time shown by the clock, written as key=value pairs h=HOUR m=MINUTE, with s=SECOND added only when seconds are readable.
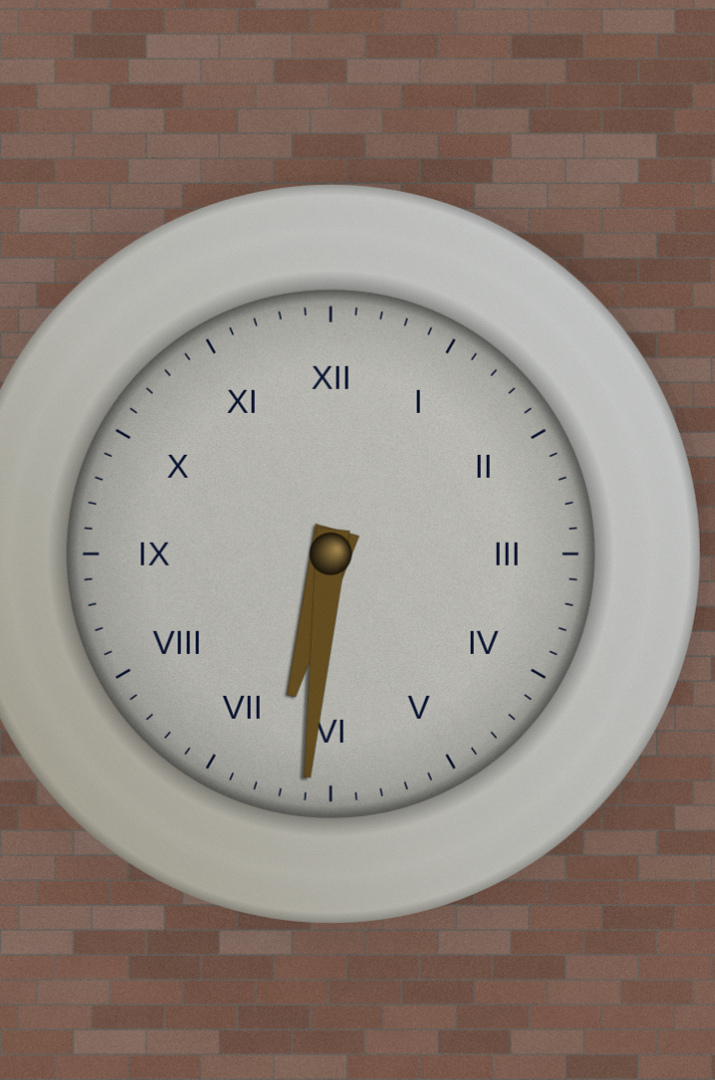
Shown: h=6 m=31
